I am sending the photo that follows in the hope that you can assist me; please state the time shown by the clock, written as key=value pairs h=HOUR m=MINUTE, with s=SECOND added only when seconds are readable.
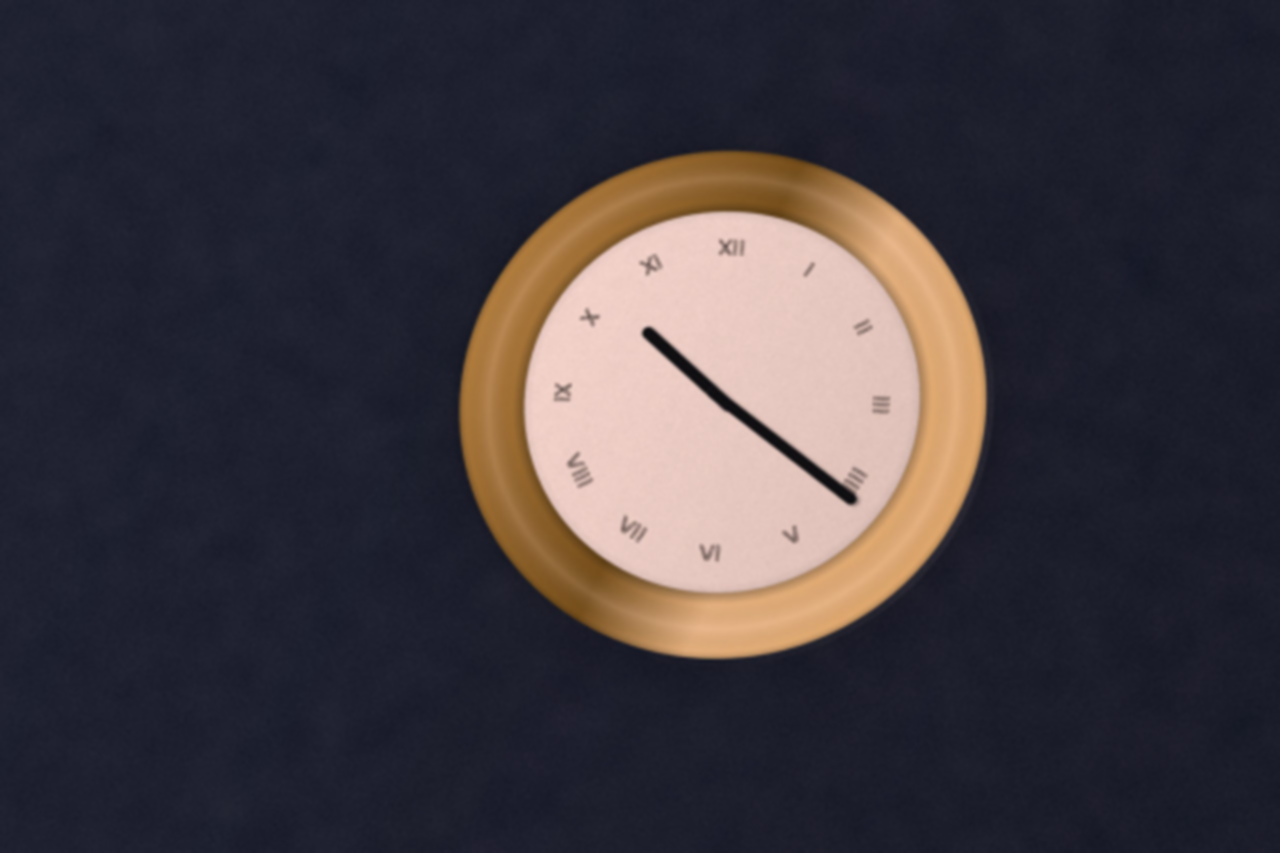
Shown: h=10 m=21
